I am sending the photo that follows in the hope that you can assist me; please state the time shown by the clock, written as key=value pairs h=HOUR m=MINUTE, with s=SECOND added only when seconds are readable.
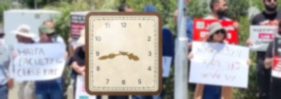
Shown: h=3 m=43
